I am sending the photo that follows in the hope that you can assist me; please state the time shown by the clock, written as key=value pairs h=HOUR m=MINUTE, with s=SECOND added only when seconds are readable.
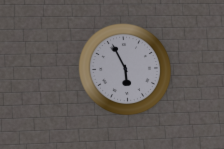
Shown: h=5 m=56
